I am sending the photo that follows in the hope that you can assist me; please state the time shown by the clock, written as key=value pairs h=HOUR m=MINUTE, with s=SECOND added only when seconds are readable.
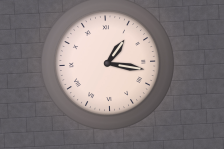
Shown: h=1 m=17
